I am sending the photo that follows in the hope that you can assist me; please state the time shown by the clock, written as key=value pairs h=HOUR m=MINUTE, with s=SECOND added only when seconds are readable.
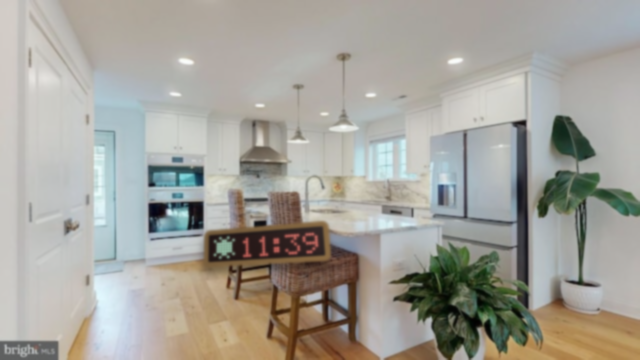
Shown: h=11 m=39
